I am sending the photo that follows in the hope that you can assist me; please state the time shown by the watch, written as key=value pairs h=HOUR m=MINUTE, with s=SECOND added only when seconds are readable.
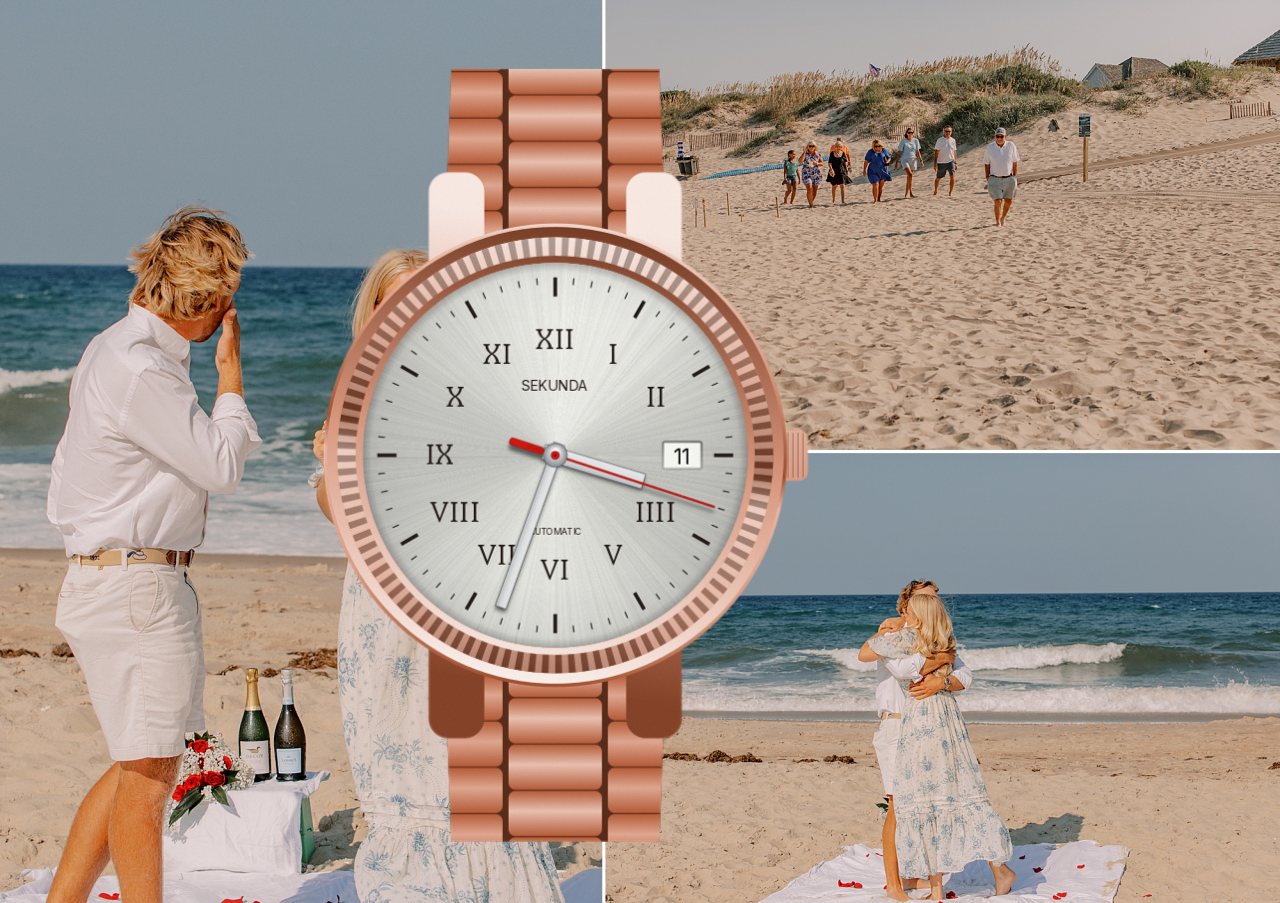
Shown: h=3 m=33 s=18
